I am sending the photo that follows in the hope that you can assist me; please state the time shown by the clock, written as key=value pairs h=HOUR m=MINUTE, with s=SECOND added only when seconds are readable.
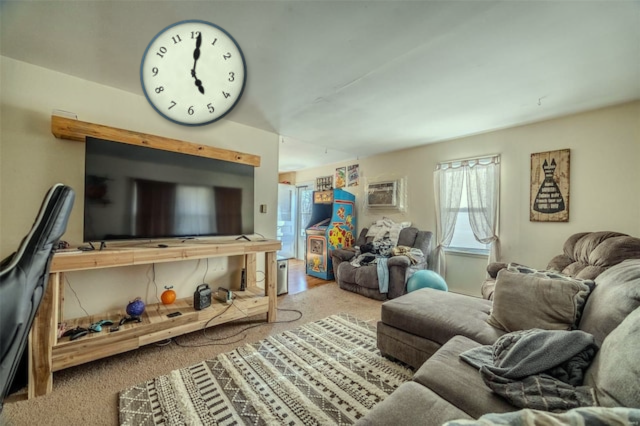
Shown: h=5 m=1
